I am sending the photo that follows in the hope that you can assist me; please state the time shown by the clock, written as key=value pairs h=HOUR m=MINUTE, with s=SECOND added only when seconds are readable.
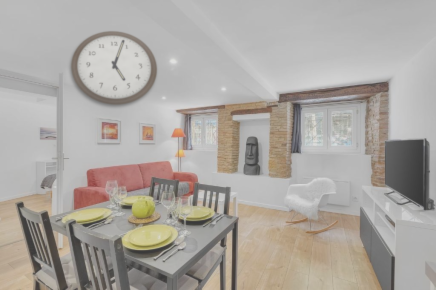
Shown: h=5 m=3
